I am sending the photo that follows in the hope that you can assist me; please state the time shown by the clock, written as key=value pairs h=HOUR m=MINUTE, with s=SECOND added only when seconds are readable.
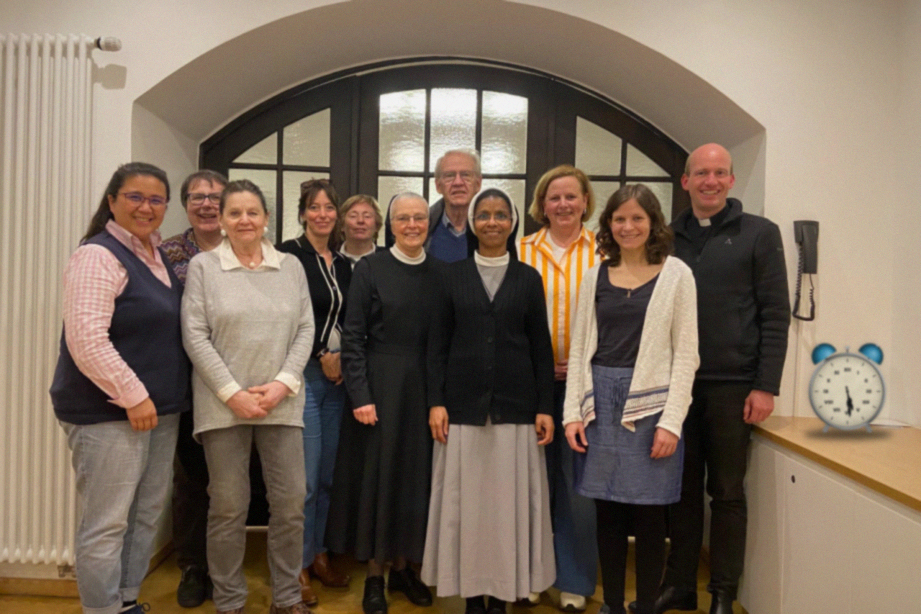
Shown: h=5 m=29
